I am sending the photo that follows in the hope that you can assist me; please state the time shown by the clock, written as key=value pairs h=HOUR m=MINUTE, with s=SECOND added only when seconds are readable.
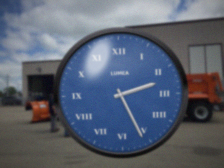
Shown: h=2 m=26
